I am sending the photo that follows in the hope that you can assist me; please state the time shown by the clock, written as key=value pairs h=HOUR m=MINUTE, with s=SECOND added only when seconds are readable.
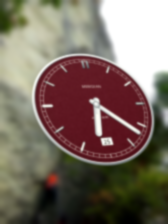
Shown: h=6 m=22
